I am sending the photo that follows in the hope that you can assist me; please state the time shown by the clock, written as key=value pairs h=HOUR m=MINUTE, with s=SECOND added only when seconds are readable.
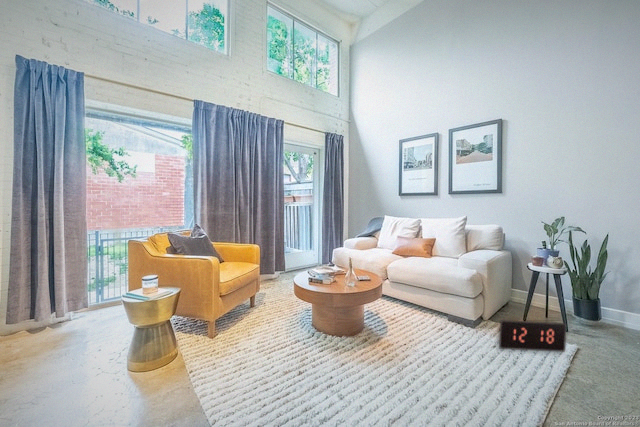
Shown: h=12 m=18
